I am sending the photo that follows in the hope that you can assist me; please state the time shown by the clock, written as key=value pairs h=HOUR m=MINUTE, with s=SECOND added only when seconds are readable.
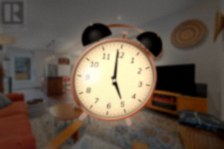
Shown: h=4 m=59
